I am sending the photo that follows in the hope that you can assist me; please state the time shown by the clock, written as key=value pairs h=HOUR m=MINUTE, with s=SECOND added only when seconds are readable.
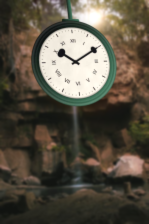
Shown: h=10 m=10
